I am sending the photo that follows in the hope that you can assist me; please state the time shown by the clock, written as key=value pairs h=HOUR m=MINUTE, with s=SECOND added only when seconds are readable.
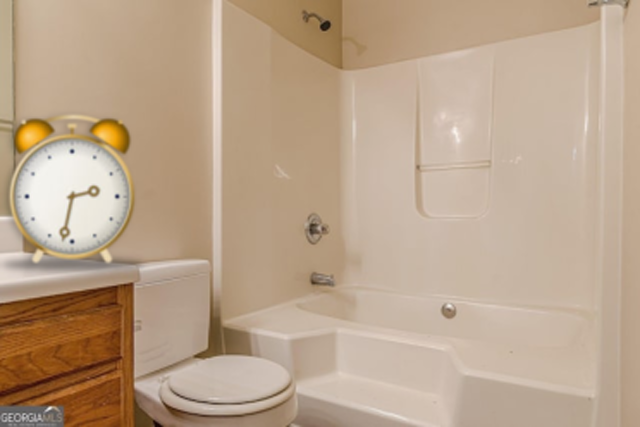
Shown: h=2 m=32
